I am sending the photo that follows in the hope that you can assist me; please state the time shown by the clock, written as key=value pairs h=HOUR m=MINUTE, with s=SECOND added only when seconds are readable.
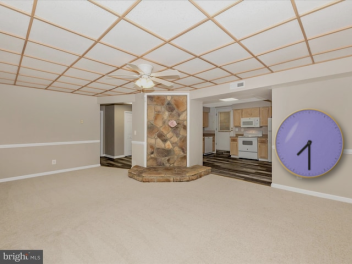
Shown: h=7 m=30
